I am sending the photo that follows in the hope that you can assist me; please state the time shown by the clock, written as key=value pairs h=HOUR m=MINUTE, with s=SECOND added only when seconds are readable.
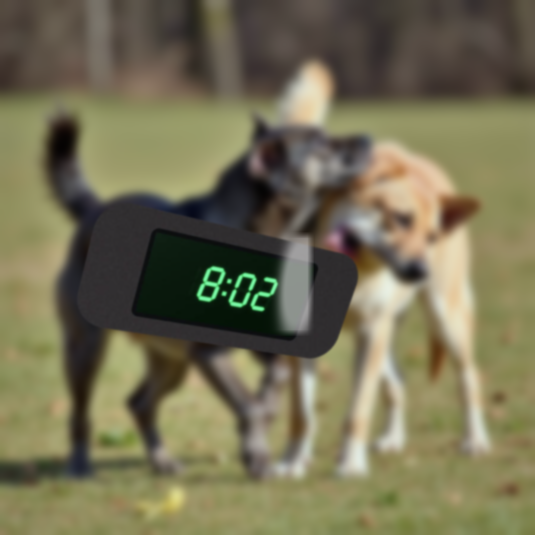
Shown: h=8 m=2
